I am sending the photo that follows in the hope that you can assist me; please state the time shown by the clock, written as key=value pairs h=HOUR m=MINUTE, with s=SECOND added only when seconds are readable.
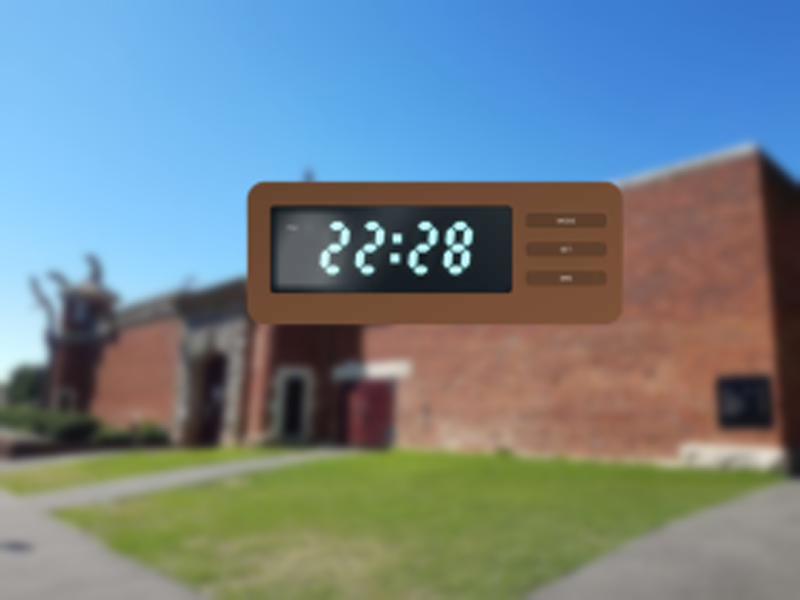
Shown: h=22 m=28
